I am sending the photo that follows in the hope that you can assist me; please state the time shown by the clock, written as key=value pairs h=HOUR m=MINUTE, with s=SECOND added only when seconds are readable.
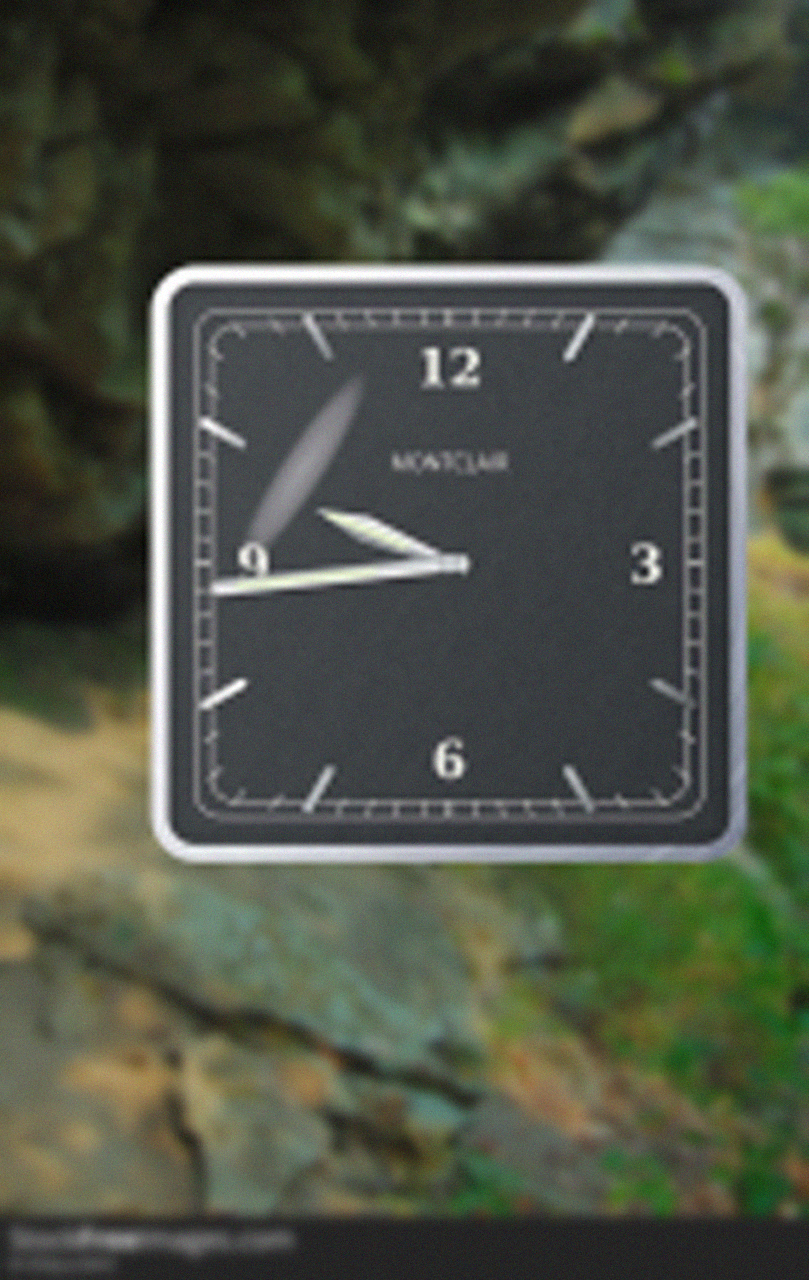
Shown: h=9 m=44
